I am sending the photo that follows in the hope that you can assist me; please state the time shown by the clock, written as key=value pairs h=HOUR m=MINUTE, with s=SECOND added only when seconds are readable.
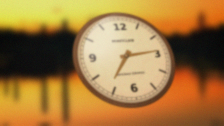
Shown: h=7 m=14
